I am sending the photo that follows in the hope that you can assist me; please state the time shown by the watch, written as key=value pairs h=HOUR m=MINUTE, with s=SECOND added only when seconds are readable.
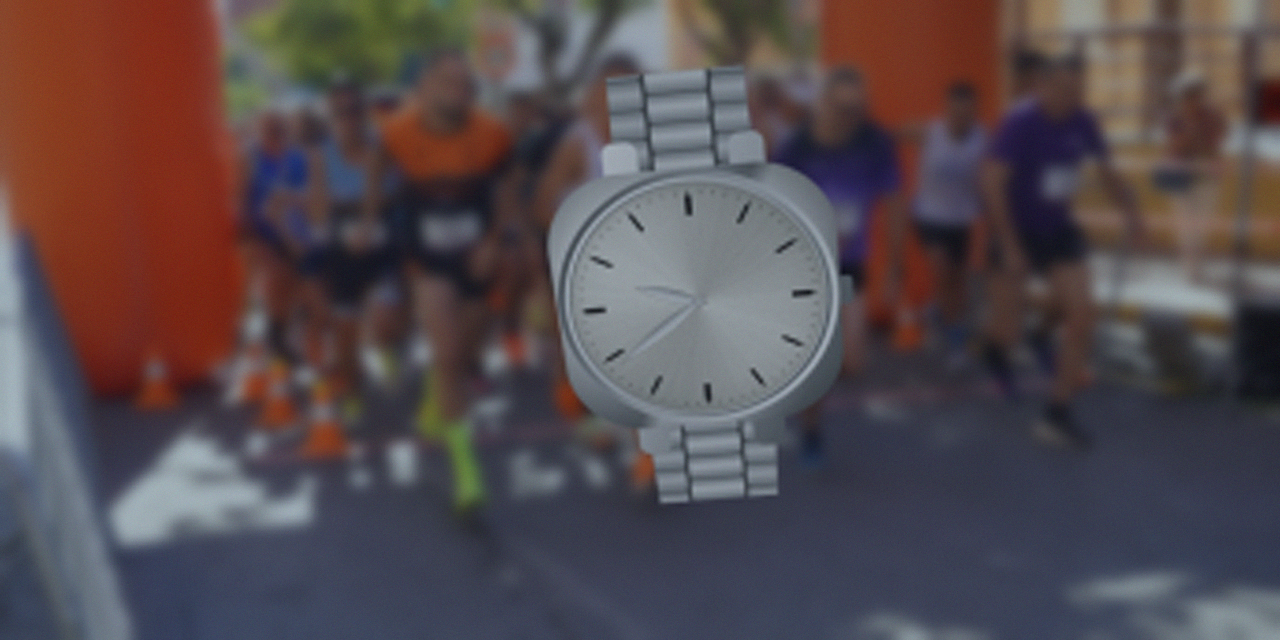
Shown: h=9 m=39
